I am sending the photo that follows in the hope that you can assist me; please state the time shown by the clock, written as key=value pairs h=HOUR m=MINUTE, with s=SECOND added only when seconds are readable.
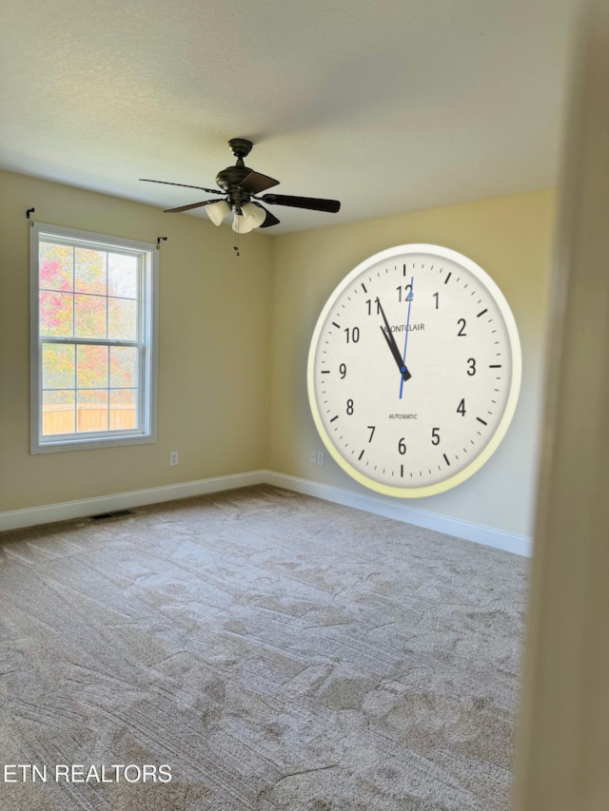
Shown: h=10 m=56 s=1
